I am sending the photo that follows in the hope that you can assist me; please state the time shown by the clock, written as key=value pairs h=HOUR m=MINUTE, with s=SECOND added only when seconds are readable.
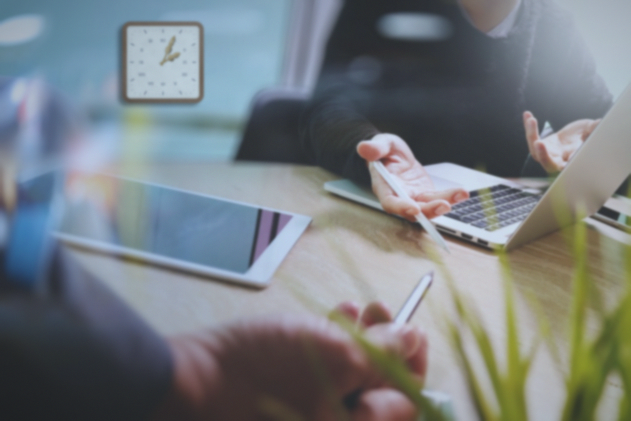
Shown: h=2 m=4
